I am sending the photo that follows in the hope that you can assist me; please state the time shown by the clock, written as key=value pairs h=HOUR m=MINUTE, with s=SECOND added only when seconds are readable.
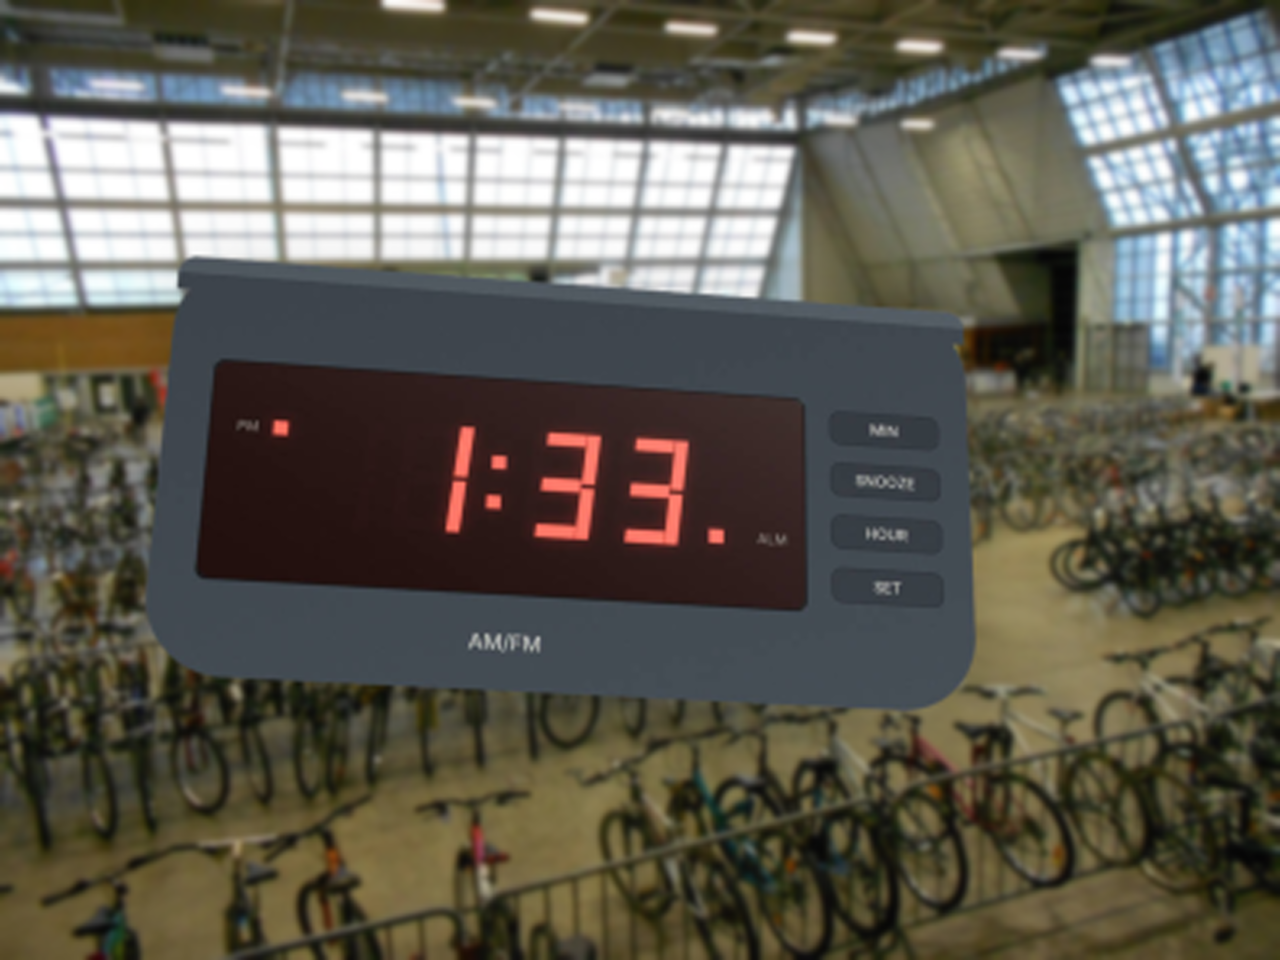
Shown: h=1 m=33
